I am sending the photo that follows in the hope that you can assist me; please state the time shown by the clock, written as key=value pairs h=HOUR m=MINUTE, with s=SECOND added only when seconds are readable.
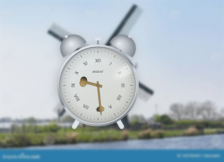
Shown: h=9 m=29
